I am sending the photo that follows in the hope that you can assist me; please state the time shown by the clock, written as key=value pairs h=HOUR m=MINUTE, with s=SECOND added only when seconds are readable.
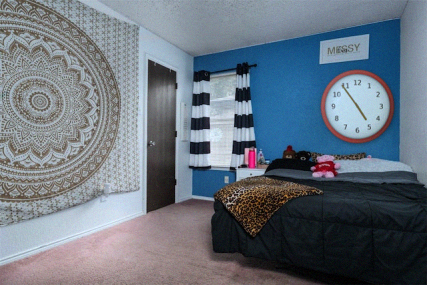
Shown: h=4 m=54
